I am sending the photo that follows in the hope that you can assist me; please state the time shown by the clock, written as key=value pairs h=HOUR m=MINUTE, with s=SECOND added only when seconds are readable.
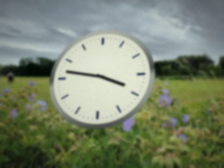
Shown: h=3 m=47
